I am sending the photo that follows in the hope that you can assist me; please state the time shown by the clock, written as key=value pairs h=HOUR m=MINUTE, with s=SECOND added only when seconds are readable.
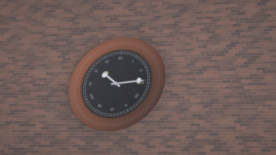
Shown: h=10 m=14
